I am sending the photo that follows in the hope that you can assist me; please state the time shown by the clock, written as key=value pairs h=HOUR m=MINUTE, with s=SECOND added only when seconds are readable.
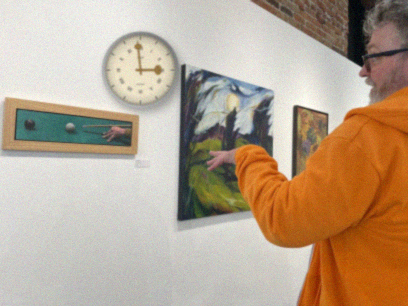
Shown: h=2 m=59
